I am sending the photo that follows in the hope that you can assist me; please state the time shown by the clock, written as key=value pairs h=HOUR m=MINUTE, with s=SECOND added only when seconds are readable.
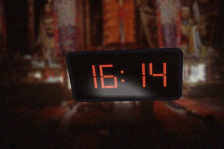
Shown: h=16 m=14
